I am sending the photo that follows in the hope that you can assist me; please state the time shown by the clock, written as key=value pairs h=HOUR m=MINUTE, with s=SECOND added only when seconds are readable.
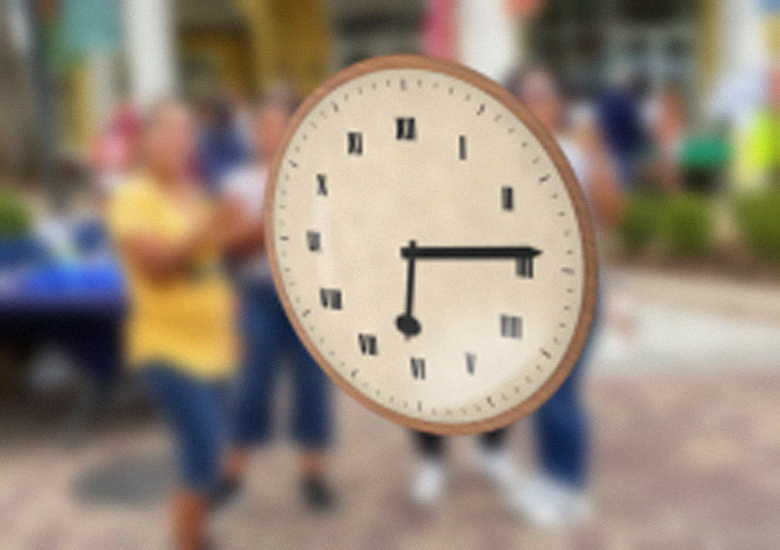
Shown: h=6 m=14
